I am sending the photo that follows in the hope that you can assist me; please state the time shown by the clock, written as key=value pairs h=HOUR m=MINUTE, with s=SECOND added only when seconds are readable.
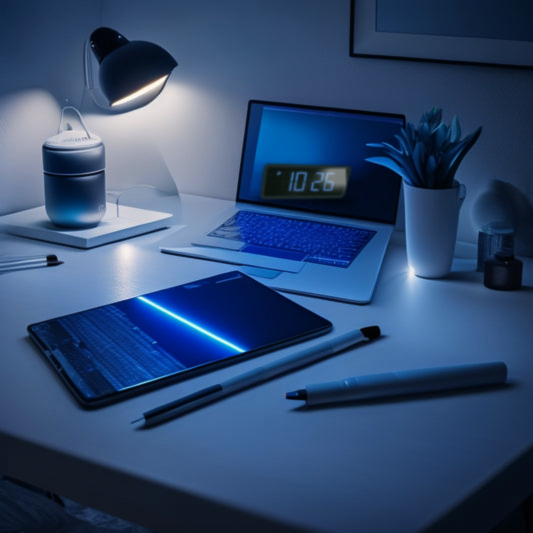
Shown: h=10 m=26
